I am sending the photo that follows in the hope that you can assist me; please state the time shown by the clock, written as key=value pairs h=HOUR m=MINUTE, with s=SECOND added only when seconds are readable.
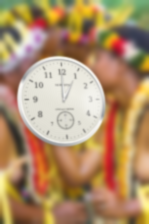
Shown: h=1 m=0
